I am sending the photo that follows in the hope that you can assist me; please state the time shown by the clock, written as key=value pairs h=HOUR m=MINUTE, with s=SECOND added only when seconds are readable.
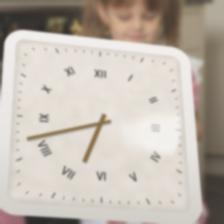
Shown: h=6 m=42
